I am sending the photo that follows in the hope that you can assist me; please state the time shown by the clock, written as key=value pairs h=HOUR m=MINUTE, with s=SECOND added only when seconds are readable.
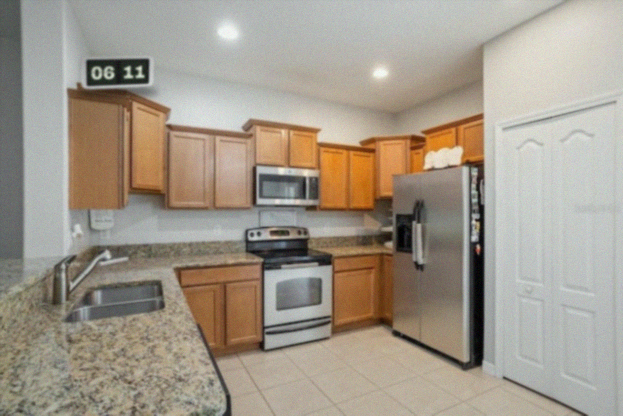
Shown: h=6 m=11
